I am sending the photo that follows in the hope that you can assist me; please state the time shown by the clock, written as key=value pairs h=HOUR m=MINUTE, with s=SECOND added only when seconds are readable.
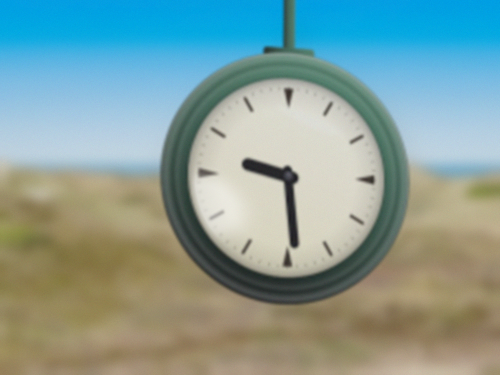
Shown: h=9 m=29
